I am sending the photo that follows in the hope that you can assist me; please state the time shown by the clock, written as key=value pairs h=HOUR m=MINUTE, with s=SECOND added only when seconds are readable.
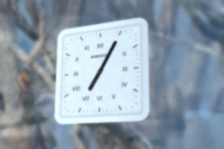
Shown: h=7 m=5
